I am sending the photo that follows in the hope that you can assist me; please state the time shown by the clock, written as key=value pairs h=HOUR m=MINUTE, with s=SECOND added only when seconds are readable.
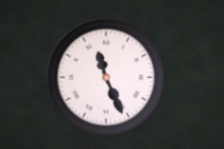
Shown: h=11 m=26
